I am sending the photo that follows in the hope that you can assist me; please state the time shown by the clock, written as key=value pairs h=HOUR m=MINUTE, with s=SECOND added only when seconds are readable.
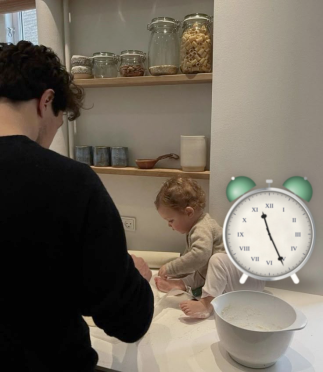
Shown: h=11 m=26
